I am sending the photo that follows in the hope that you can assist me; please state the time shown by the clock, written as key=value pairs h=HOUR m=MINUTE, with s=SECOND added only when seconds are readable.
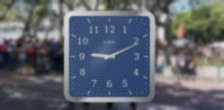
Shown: h=9 m=11
